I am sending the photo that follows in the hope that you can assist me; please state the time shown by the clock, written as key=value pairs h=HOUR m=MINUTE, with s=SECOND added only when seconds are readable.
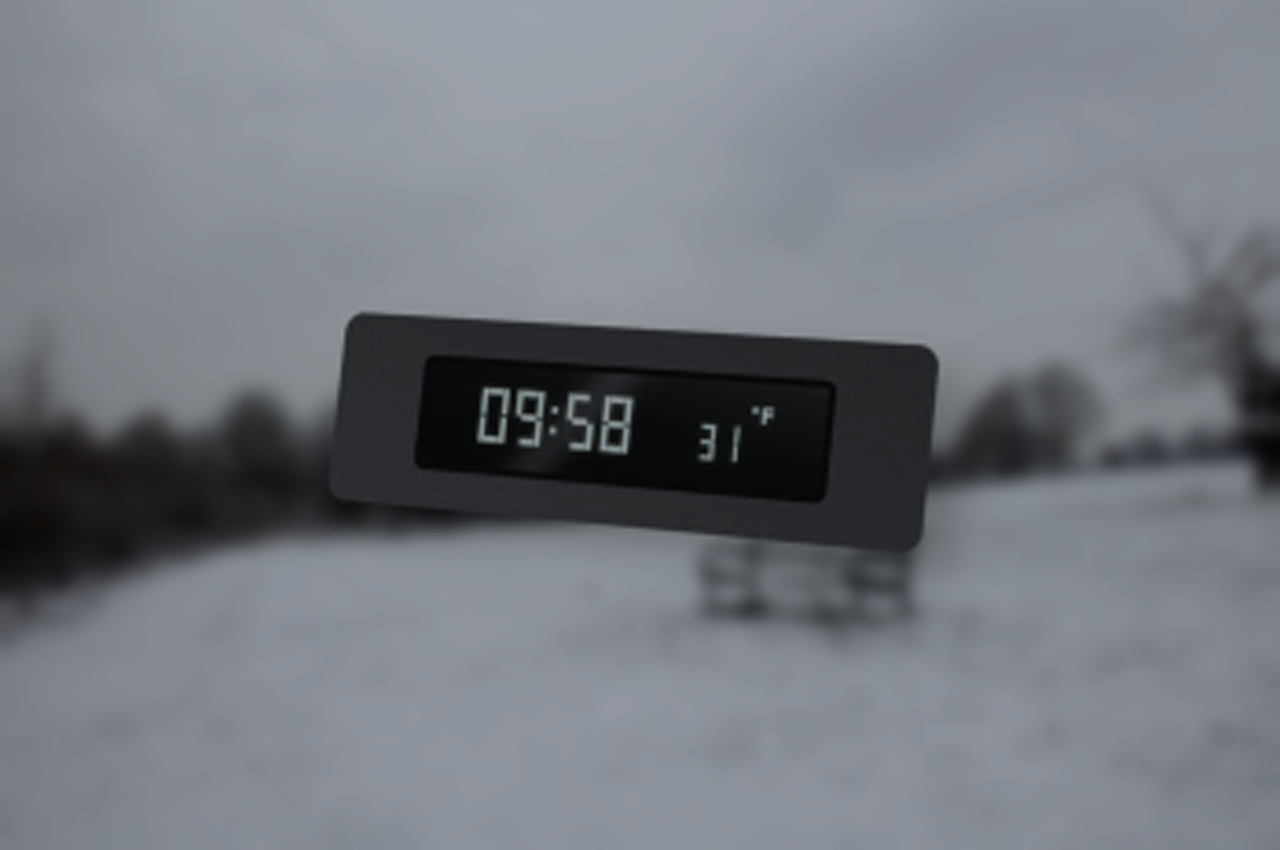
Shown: h=9 m=58
